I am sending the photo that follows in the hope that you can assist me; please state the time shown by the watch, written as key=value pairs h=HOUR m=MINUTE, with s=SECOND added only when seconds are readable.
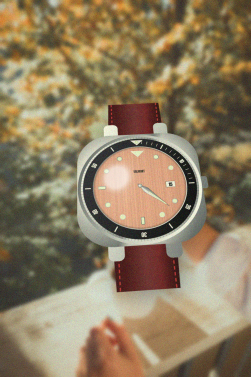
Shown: h=4 m=22
